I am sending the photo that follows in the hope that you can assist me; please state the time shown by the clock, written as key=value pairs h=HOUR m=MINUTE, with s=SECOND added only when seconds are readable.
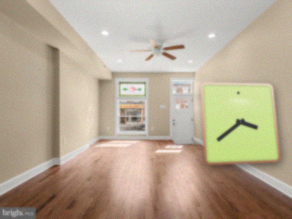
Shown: h=3 m=39
